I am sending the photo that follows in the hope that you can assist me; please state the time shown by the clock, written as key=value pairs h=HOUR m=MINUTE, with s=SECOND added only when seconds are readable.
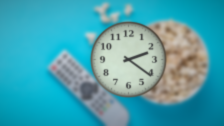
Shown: h=2 m=21
